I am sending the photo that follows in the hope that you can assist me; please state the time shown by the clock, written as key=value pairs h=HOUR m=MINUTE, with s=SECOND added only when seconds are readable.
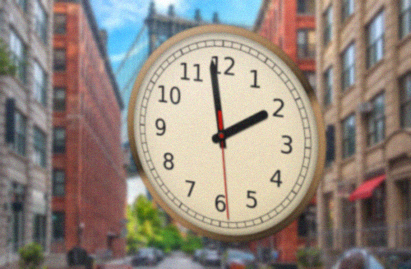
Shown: h=1 m=58 s=29
